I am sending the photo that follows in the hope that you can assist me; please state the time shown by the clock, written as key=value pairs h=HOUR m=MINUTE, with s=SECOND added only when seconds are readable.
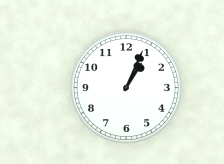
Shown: h=1 m=4
